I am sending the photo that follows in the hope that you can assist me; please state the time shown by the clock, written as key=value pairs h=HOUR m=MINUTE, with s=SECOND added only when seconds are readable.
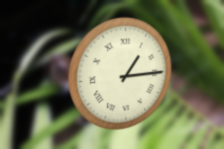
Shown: h=1 m=15
